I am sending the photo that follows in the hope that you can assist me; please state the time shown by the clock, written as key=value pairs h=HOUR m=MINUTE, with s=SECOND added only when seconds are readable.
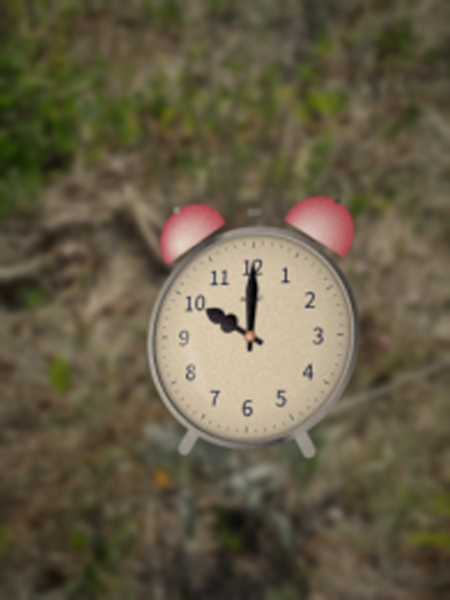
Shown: h=10 m=0
